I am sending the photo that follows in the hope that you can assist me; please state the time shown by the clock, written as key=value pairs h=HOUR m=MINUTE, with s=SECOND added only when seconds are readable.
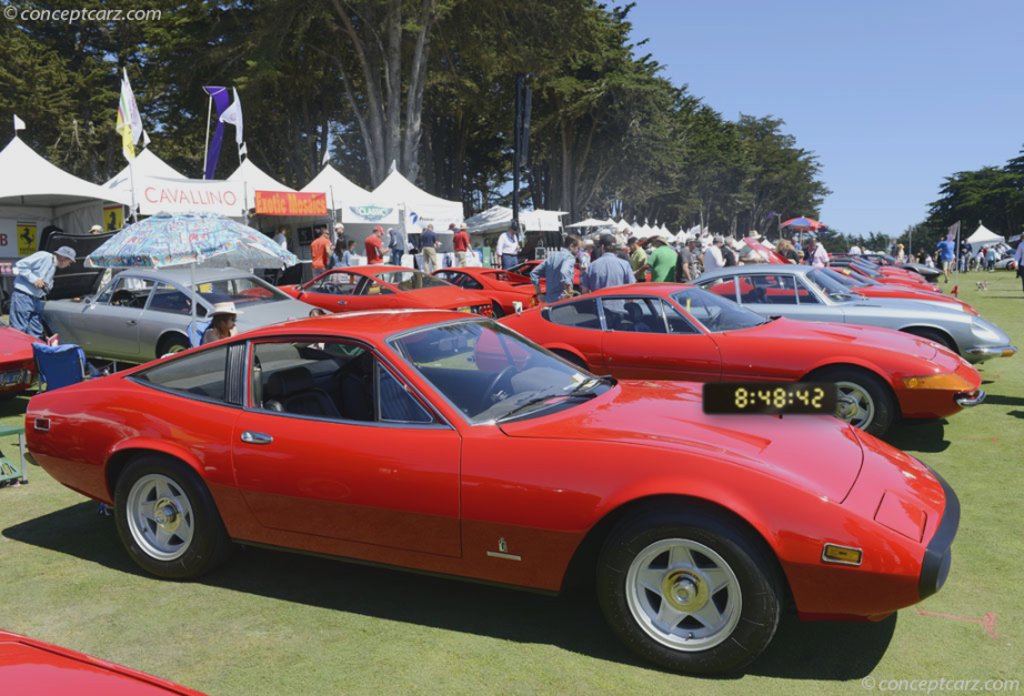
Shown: h=8 m=48 s=42
